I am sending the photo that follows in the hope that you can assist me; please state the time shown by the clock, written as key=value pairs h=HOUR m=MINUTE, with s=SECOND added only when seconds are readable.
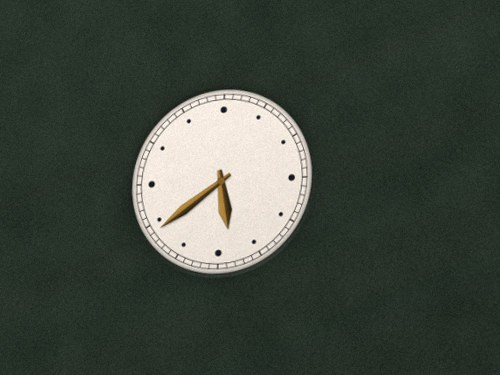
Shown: h=5 m=39
